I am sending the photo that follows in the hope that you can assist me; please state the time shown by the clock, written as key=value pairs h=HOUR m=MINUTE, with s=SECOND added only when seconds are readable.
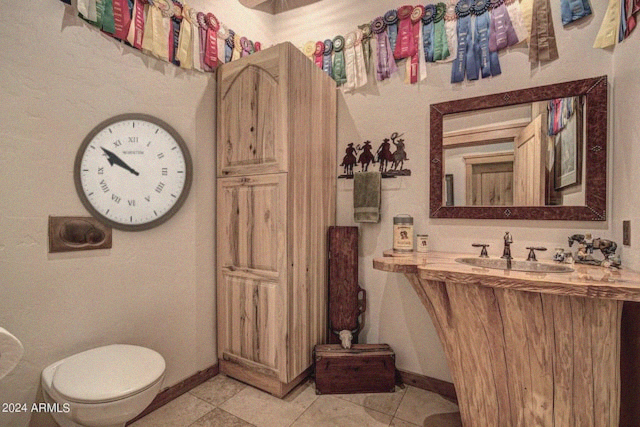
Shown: h=9 m=51
